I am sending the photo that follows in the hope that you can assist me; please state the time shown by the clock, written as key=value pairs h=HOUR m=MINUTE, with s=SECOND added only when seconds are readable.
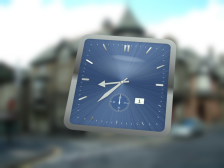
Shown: h=8 m=37
